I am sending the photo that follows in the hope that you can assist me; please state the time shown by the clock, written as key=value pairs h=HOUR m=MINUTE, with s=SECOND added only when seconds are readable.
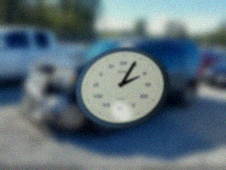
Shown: h=2 m=4
